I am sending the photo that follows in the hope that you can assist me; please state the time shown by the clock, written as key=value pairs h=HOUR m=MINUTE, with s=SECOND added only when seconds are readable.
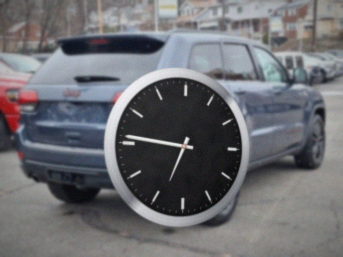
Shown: h=6 m=46
